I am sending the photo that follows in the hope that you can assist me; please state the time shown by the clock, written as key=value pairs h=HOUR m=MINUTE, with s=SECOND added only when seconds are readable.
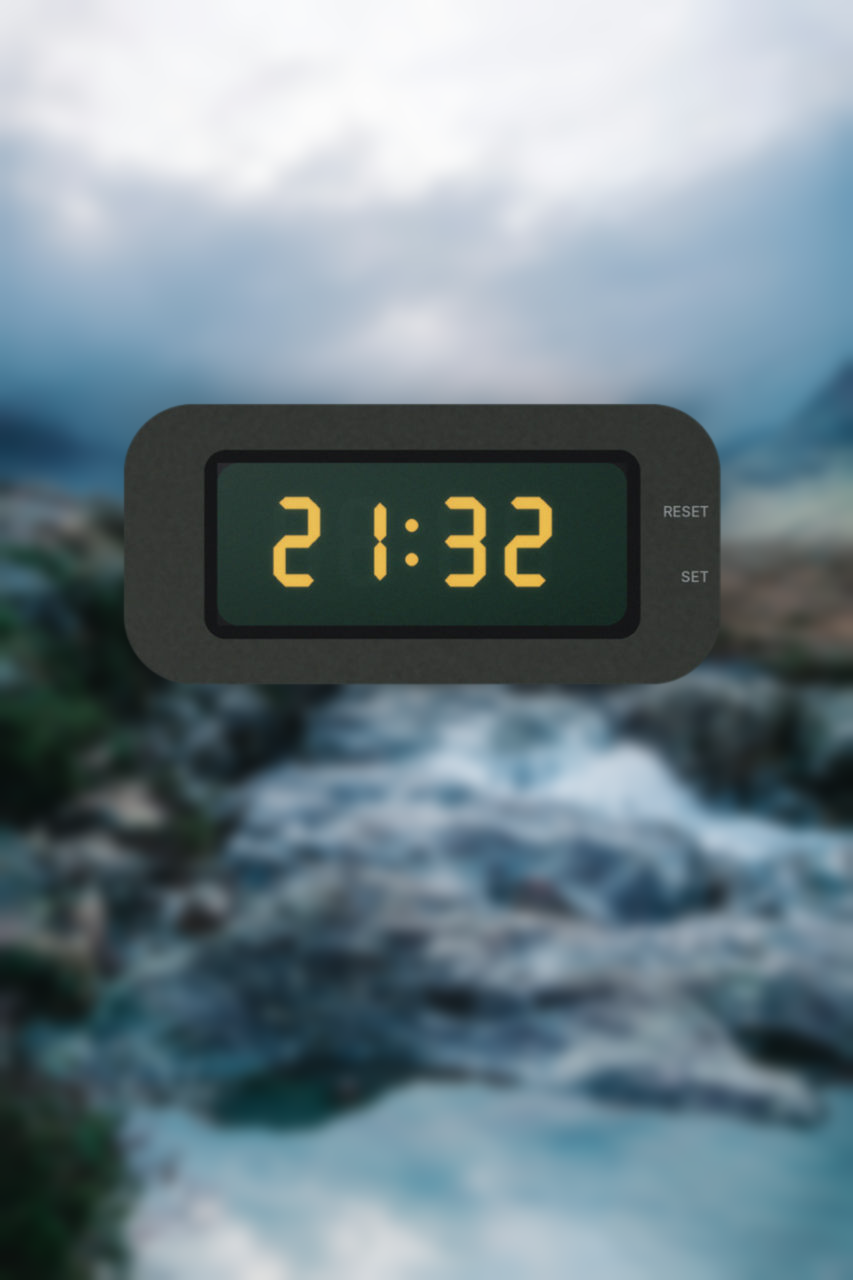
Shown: h=21 m=32
